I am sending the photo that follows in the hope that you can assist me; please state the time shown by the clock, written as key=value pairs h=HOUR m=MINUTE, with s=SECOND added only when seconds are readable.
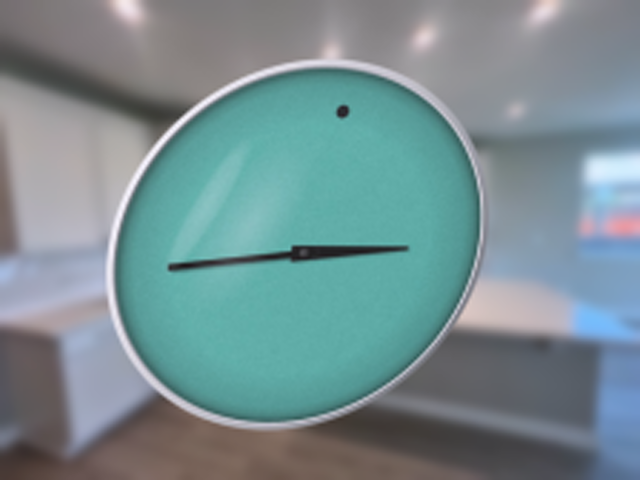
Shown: h=2 m=43
